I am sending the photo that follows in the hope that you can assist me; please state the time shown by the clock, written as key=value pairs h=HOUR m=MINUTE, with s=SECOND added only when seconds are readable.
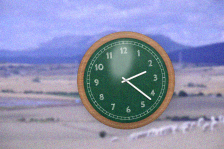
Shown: h=2 m=22
